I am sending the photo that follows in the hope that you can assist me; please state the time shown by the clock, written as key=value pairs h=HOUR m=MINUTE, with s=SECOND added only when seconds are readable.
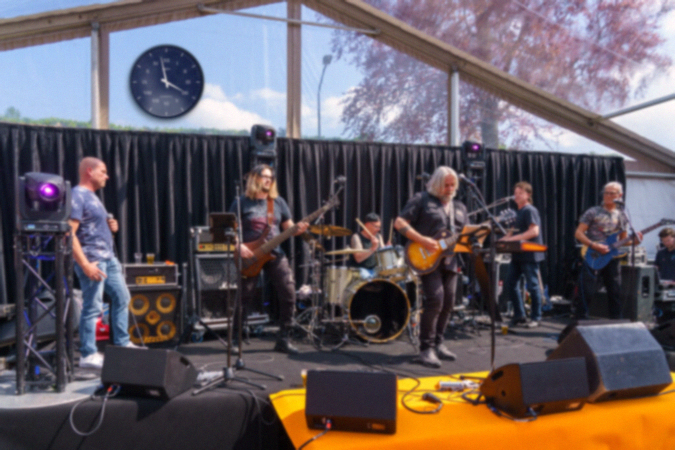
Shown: h=3 m=58
